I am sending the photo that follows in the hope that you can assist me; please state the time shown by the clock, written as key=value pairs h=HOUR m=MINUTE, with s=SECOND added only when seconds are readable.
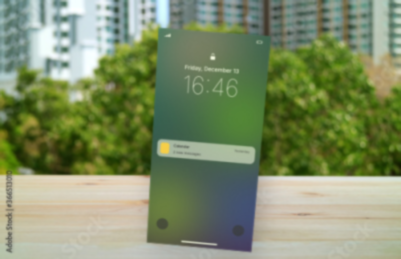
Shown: h=16 m=46
